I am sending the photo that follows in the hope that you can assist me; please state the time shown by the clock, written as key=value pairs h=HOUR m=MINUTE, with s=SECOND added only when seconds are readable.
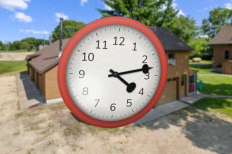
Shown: h=4 m=13
